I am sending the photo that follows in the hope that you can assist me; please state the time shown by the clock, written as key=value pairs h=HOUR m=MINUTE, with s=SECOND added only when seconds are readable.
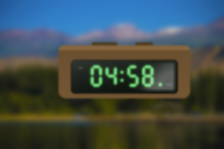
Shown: h=4 m=58
